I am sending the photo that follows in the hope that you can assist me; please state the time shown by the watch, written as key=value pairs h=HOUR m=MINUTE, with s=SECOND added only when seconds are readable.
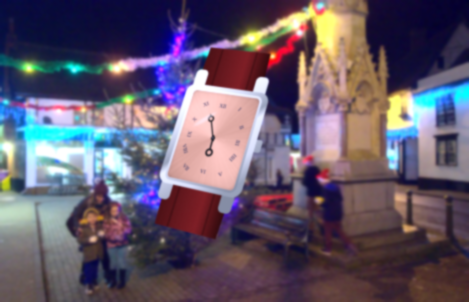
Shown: h=5 m=56
